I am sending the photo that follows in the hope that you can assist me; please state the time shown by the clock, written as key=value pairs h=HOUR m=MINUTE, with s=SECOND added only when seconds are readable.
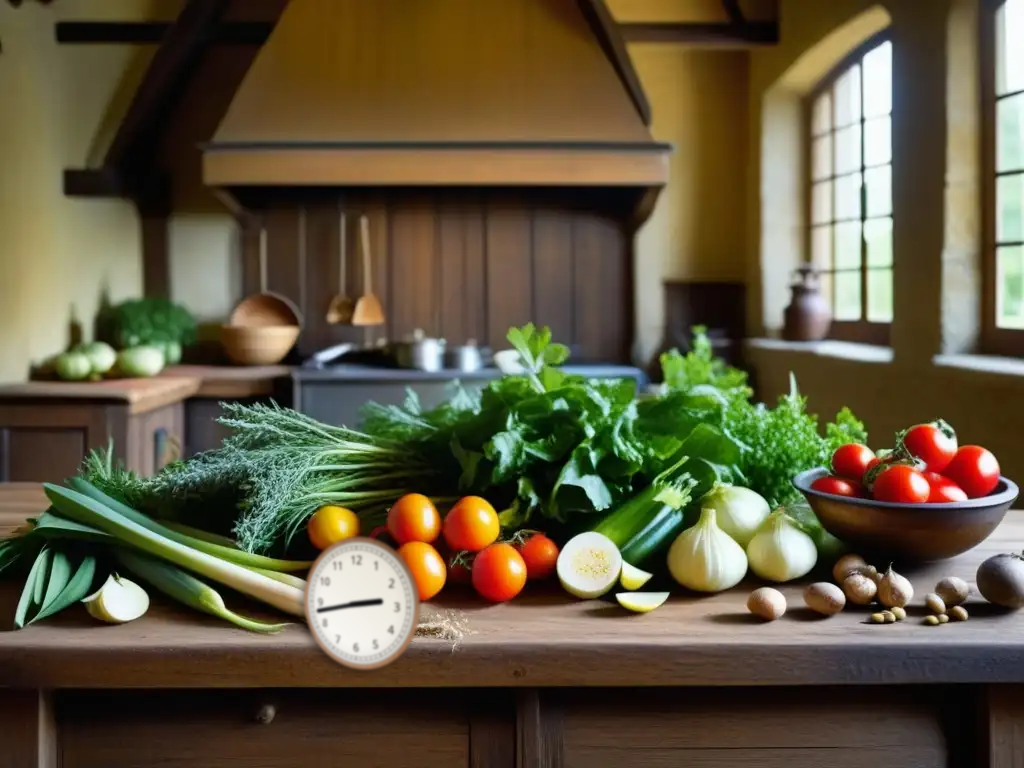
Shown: h=2 m=43
